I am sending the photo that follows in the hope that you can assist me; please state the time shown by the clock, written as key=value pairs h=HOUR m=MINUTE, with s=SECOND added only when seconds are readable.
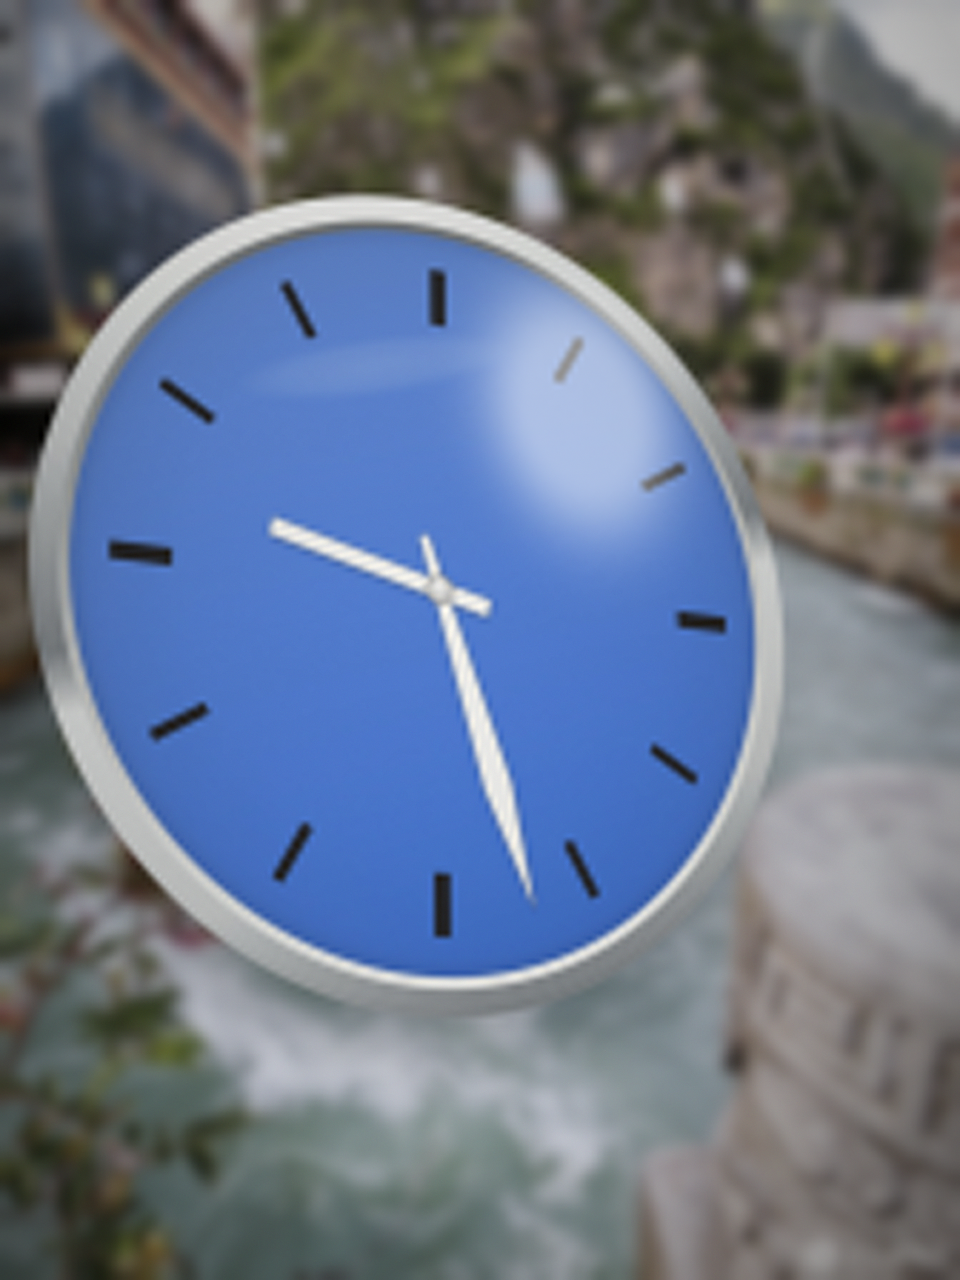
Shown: h=9 m=27
